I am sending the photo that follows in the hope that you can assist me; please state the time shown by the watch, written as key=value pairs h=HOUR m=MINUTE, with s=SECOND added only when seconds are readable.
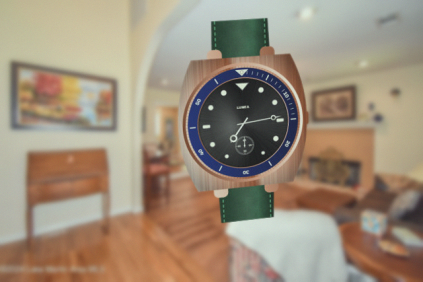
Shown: h=7 m=14
